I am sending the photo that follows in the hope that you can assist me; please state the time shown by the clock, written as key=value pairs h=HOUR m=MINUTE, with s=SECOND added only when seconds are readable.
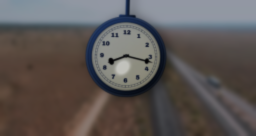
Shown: h=8 m=17
